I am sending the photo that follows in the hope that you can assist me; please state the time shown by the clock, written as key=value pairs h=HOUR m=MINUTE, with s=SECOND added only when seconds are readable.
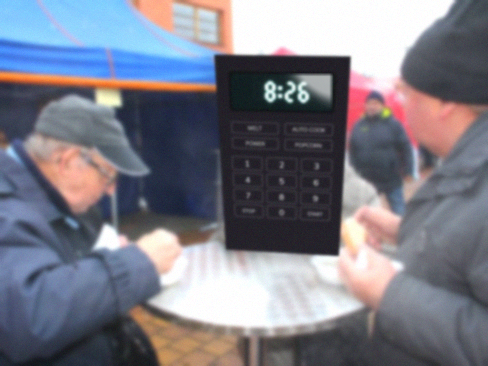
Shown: h=8 m=26
